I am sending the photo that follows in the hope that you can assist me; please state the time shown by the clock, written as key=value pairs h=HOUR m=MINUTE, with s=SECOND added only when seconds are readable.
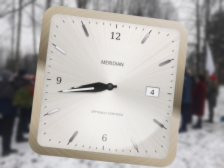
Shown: h=8 m=43
